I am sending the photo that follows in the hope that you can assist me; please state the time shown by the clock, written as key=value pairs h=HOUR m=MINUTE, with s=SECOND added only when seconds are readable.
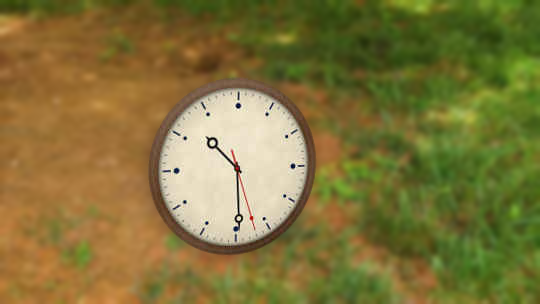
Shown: h=10 m=29 s=27
